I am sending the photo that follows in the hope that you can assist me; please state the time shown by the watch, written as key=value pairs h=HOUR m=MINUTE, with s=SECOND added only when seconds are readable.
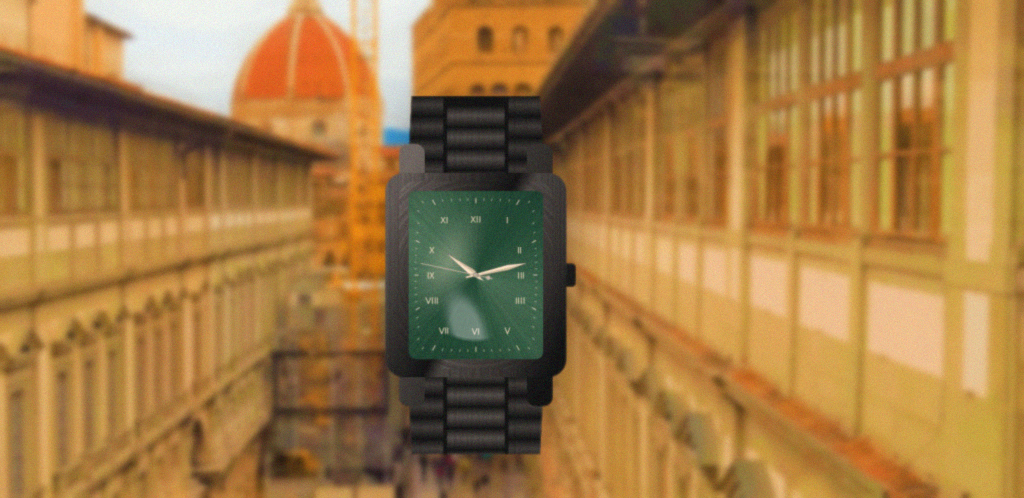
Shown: h=10 m=12 s=47
